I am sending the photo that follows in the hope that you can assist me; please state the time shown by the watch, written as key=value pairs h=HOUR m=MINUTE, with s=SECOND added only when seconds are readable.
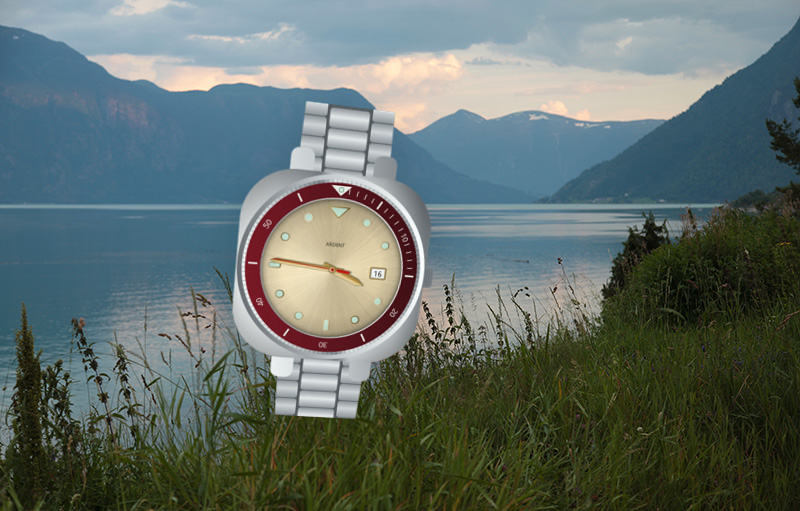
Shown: h=3 m=45 s=46
